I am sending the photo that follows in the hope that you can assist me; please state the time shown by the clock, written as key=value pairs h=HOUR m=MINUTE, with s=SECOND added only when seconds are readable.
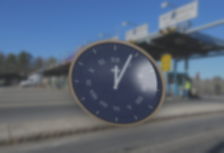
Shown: h=12 m=4
